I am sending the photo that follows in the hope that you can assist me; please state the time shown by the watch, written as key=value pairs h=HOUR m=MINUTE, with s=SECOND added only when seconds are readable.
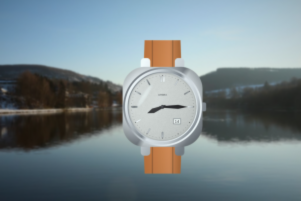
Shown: h=8 m=15
